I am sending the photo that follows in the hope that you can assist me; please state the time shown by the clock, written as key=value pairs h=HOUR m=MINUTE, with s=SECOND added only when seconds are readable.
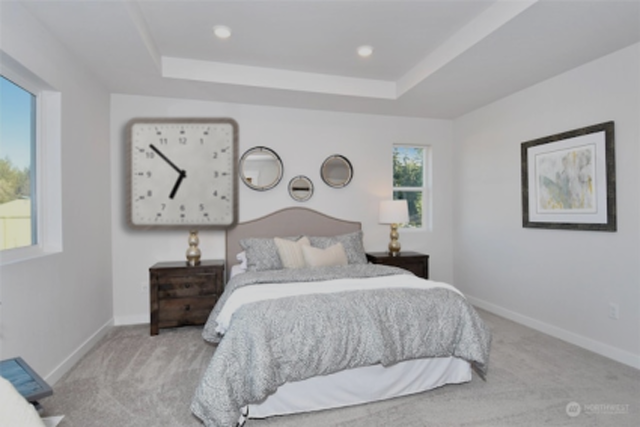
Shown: h=6 m=52
